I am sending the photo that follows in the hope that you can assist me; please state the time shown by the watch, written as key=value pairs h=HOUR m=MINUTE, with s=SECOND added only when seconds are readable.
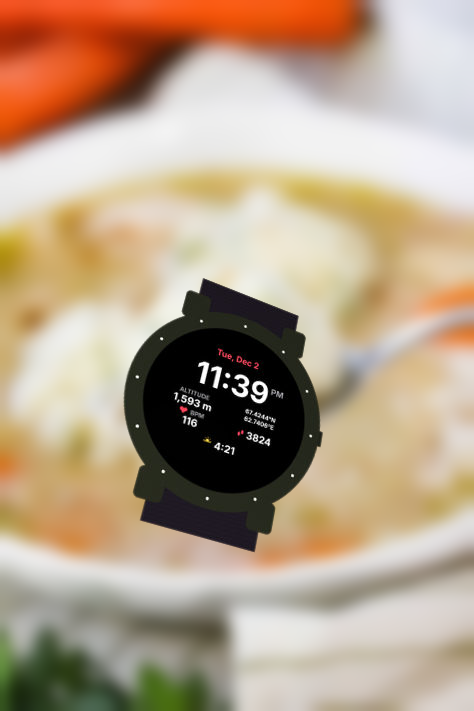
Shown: h=11 m=39
